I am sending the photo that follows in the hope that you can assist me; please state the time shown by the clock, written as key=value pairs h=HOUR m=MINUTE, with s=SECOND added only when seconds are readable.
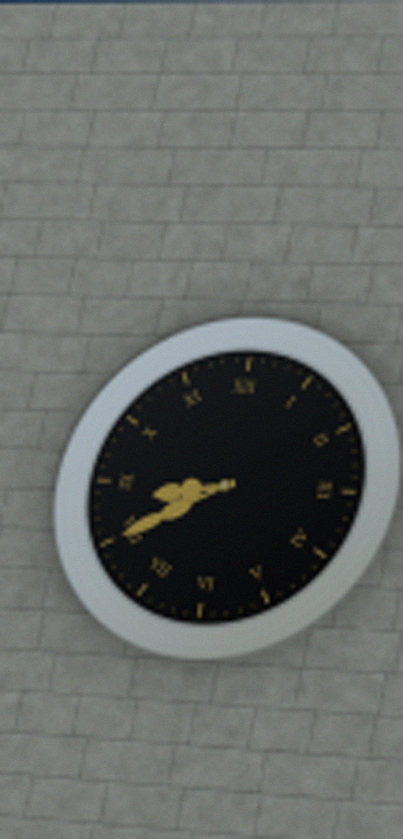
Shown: h=8 m=40
